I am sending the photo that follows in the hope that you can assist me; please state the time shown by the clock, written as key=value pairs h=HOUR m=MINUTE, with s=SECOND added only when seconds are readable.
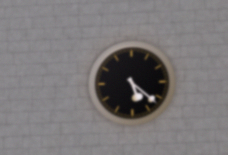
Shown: h=5 m=22
